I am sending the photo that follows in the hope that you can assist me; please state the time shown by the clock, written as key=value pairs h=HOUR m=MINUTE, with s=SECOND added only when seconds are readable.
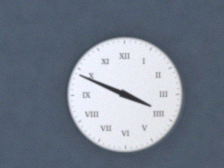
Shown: h=3 m=49
